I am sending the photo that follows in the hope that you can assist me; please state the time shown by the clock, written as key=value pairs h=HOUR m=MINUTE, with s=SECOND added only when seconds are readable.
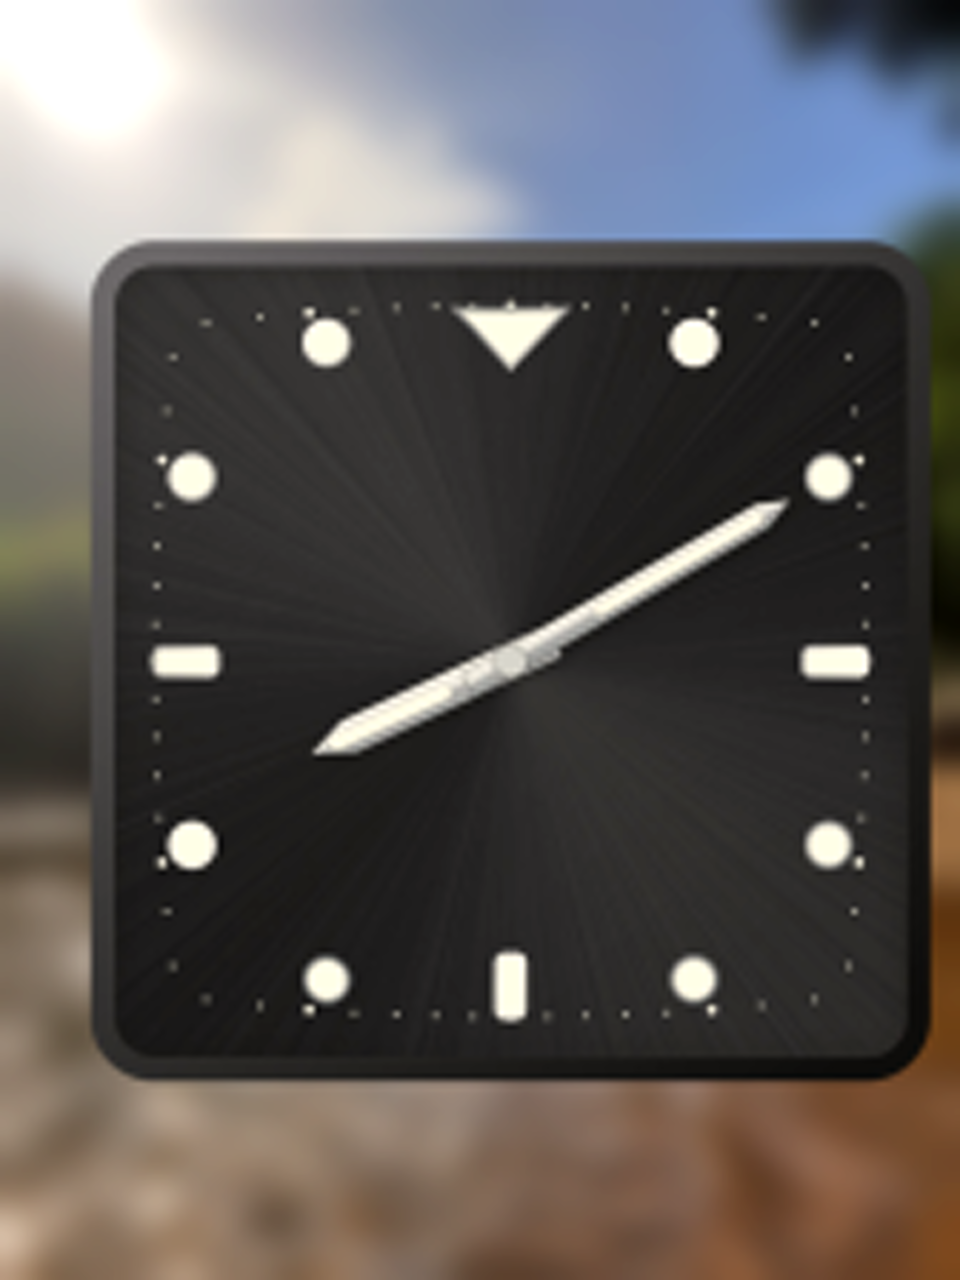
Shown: h=8 m=10
